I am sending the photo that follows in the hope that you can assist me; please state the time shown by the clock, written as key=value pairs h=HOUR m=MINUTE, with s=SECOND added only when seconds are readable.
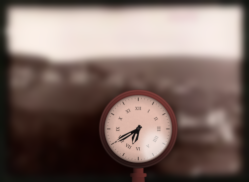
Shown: h=6 m=40
